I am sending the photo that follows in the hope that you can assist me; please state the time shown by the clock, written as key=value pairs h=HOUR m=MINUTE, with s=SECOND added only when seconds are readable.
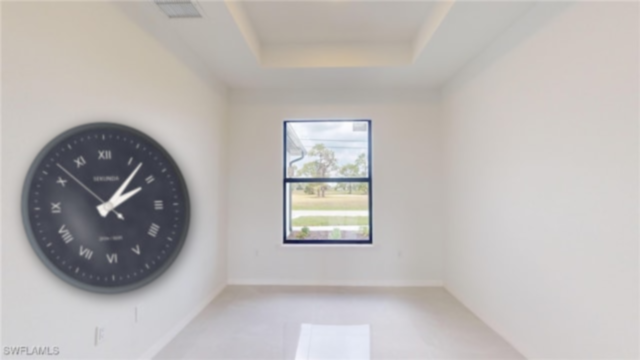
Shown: h=2 m=6 s=52
